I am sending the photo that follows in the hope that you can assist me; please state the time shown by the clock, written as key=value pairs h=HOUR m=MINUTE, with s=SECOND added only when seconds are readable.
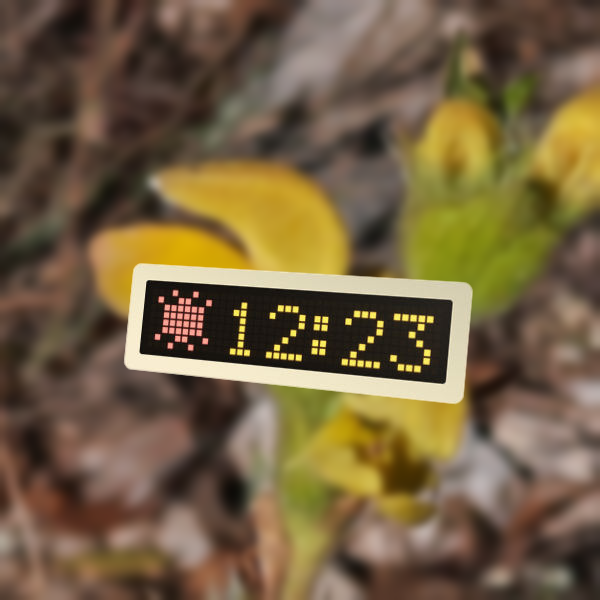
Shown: h=12 m=23
